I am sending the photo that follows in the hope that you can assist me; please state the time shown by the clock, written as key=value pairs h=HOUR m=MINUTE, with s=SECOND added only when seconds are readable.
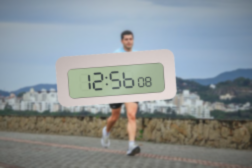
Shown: h=12 m=56 s=8
